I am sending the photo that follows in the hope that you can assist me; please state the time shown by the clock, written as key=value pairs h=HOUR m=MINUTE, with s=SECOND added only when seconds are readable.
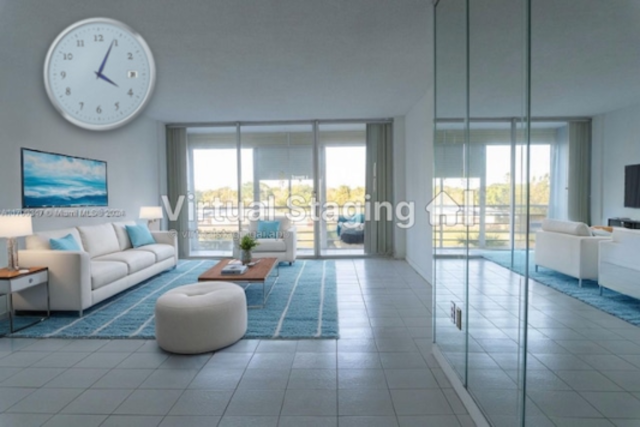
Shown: h=4 m=4
